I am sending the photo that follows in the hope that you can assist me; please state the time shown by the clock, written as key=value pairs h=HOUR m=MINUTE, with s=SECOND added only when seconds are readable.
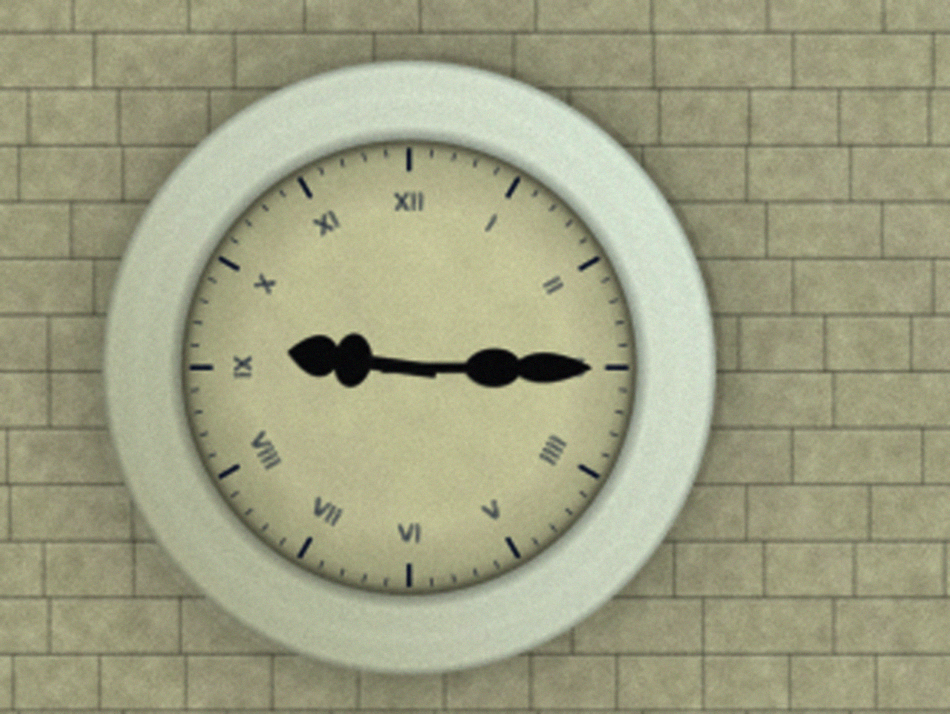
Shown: h=9 m=15
